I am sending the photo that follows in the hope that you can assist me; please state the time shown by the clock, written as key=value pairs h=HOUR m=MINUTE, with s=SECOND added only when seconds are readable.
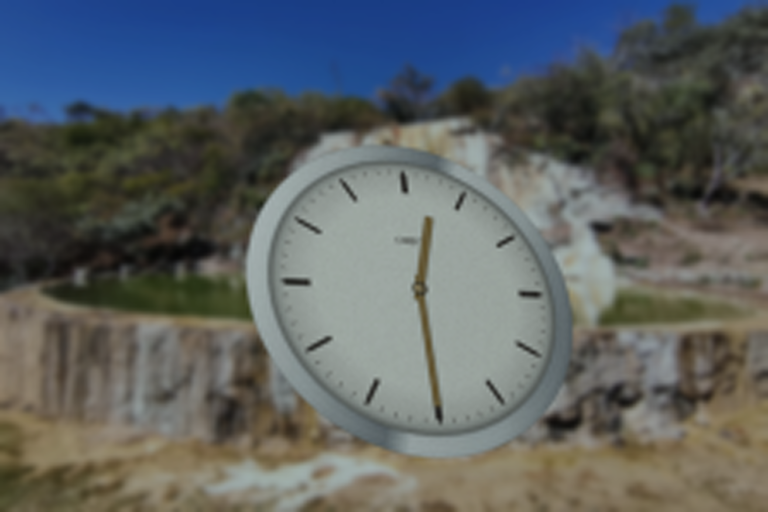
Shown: h=12 m=30
